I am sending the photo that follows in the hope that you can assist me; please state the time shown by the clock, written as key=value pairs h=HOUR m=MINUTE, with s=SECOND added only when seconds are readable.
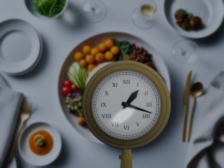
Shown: h=1 m=18
